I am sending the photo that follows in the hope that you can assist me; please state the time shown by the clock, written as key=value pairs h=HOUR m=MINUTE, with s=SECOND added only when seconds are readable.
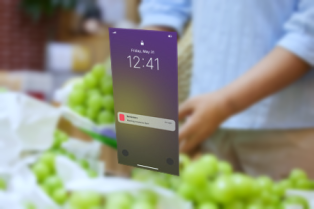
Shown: h=12 m=41
